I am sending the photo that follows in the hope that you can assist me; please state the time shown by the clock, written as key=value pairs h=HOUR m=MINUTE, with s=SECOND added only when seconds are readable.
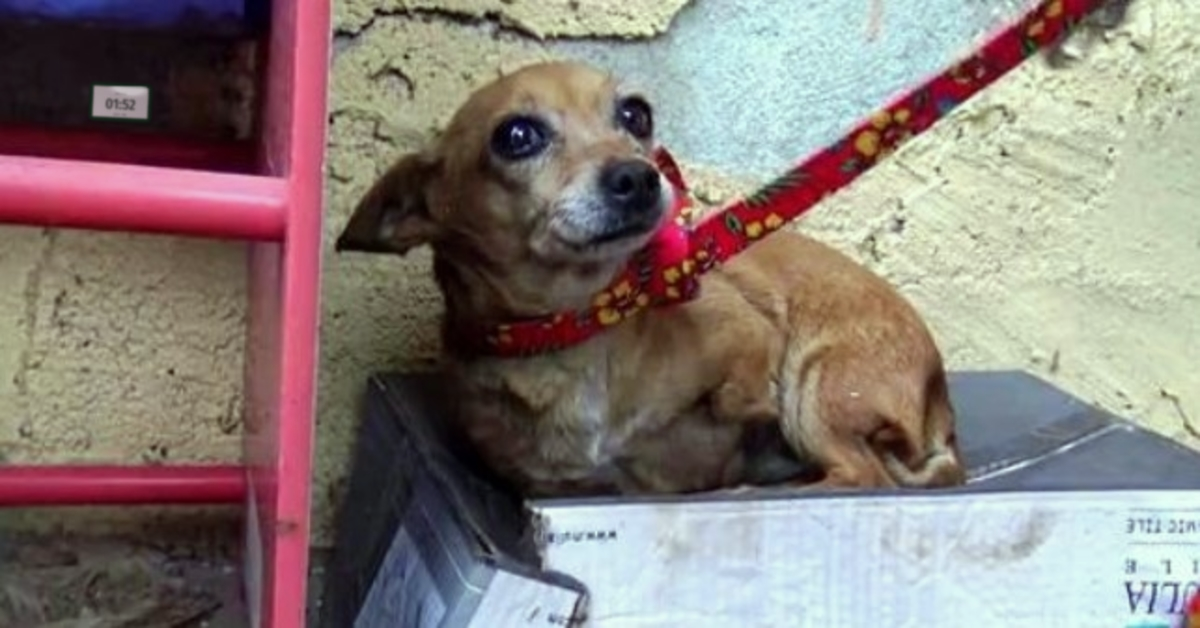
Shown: h=1 m=52
